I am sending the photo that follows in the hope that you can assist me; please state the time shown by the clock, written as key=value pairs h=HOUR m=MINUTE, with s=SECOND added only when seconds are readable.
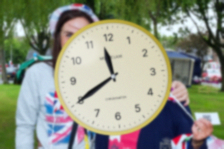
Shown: h=11 m=40
